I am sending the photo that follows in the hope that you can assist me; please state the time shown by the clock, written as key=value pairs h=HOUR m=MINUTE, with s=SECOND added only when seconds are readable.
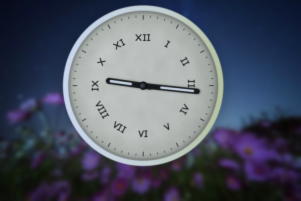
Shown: h=9 m=16
